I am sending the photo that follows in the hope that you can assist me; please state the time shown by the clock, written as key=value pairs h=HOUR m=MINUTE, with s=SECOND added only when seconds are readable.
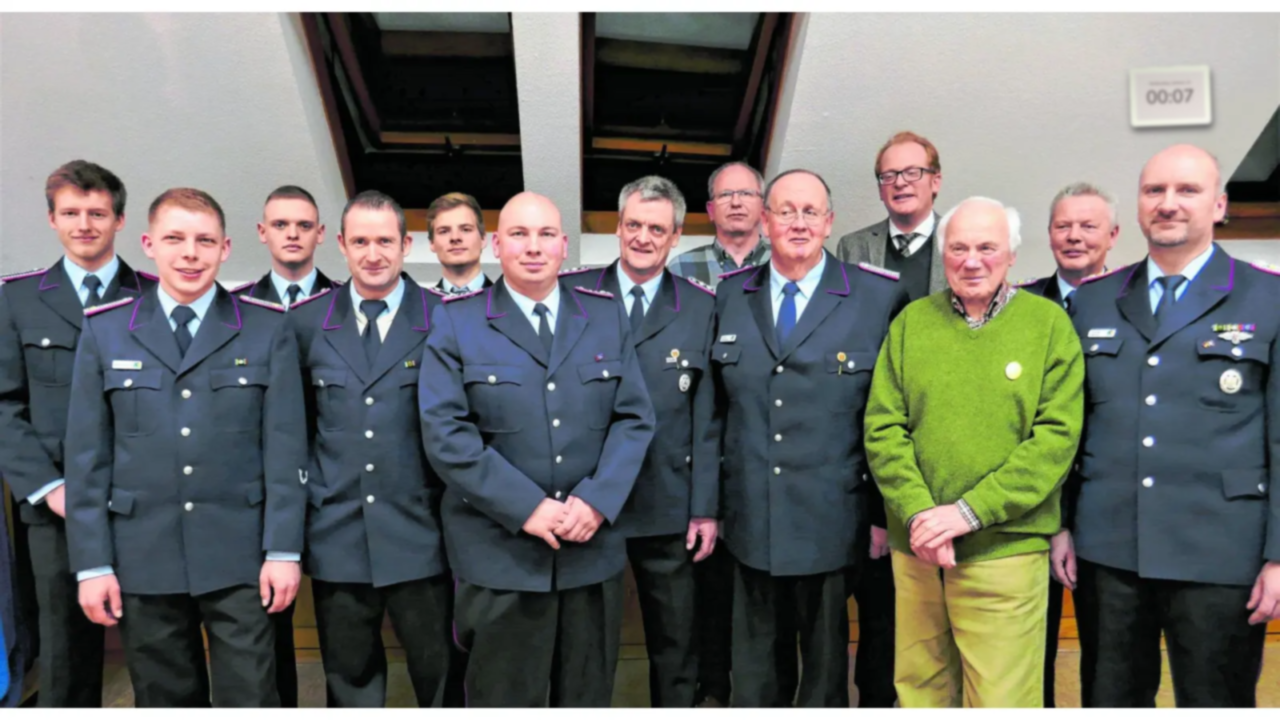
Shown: h=0 m=7
